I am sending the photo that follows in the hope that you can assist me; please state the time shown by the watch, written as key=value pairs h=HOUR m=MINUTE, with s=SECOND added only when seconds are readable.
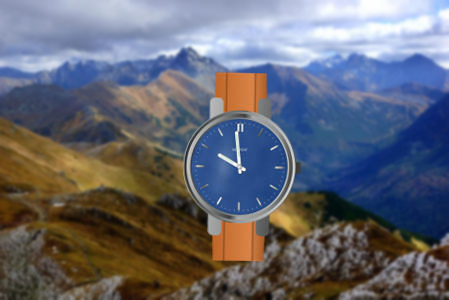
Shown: h=9 m=59
